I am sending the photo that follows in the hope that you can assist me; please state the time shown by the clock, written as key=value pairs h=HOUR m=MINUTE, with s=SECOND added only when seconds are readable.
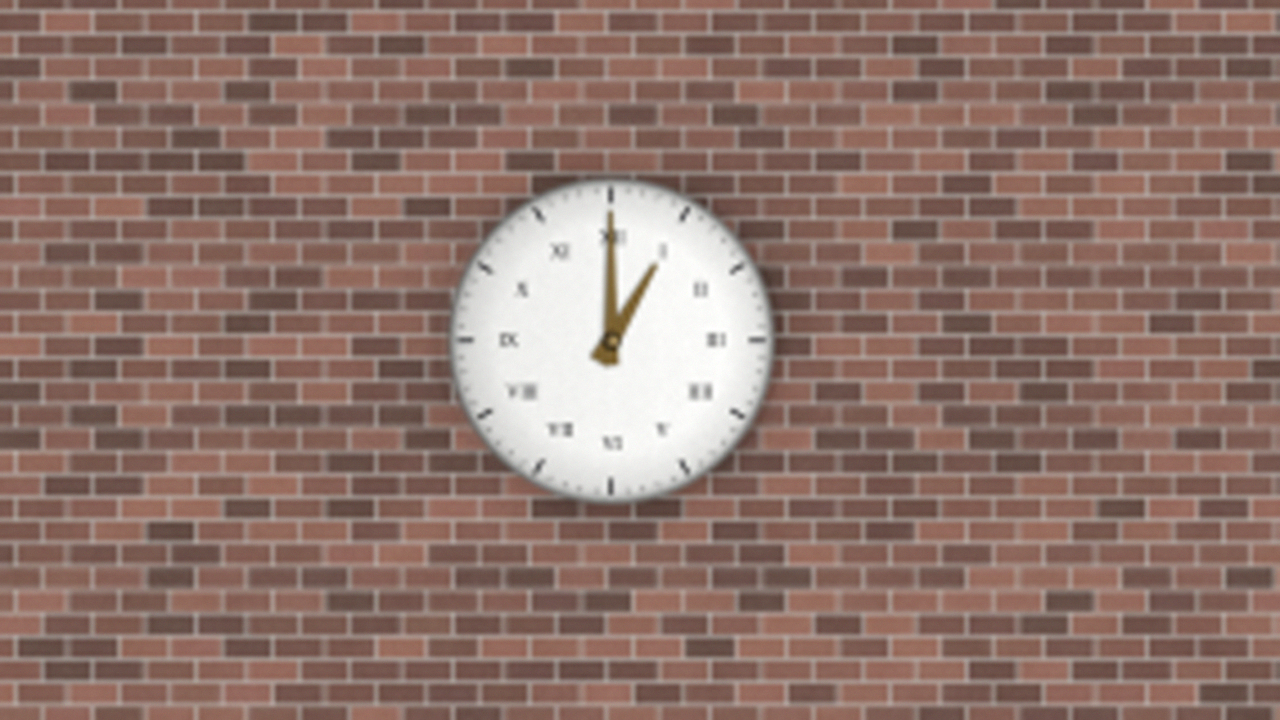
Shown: h=1 m=0
